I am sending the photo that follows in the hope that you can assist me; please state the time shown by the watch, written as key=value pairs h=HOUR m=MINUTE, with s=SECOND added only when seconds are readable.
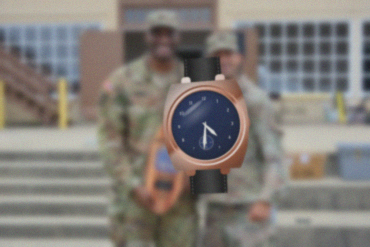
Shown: h=4 m=31
